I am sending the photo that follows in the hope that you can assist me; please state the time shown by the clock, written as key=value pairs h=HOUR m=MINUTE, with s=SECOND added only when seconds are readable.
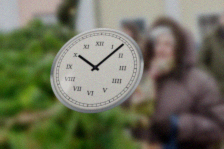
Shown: h=10 m=7
